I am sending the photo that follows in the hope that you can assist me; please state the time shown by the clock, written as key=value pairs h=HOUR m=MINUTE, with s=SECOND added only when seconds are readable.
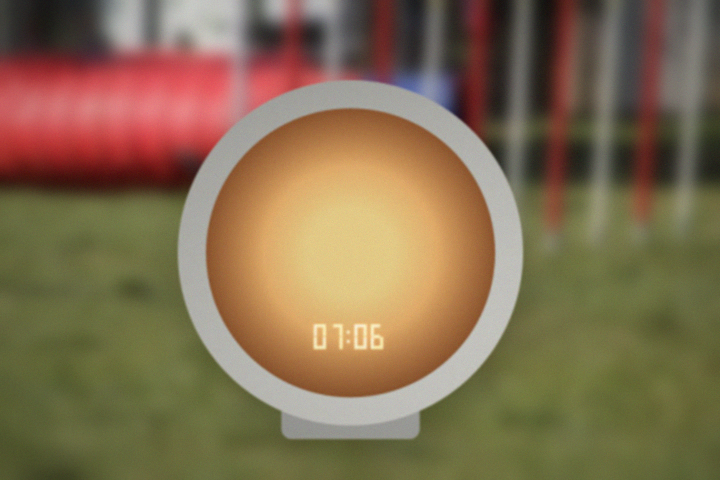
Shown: h=7 m=6
